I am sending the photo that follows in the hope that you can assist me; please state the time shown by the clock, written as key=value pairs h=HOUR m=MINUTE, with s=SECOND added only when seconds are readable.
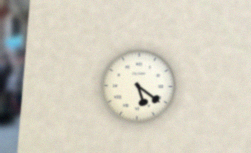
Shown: h=5 m=21
